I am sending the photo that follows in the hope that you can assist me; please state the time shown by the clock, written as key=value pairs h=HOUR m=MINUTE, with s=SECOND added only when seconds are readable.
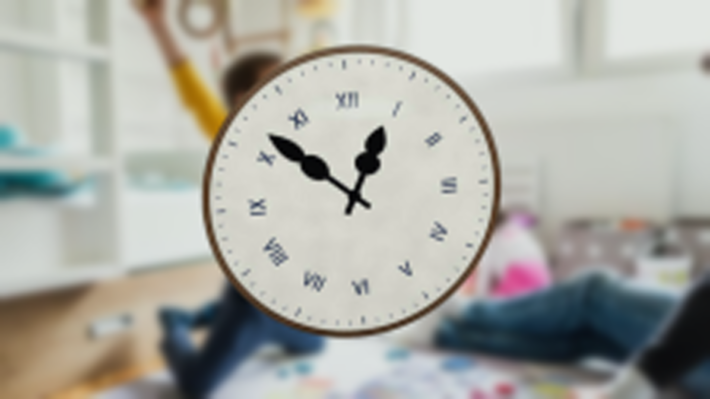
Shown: h=12 m=52
